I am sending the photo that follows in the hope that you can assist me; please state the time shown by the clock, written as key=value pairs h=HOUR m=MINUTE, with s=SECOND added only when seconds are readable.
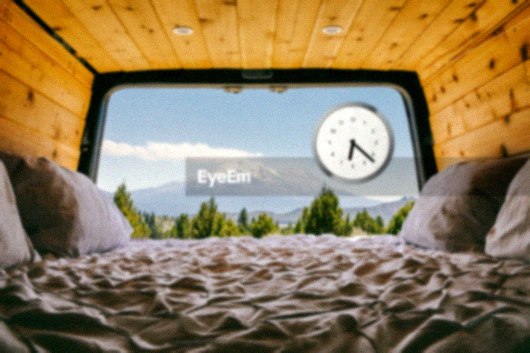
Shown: h=6 m=22
